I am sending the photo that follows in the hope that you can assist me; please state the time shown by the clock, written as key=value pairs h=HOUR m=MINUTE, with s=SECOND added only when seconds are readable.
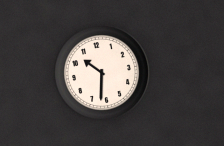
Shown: h=10 m=32
